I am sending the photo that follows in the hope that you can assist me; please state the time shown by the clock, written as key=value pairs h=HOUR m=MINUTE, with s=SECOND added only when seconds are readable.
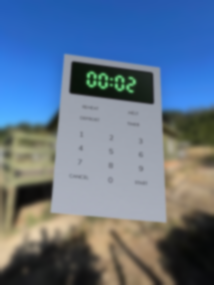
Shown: h=0 m=2
